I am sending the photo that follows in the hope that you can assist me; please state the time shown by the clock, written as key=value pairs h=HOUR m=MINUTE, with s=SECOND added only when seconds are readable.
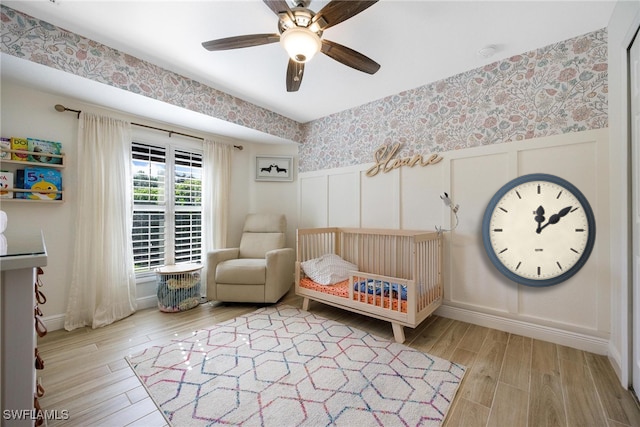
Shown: h=12 m=9
